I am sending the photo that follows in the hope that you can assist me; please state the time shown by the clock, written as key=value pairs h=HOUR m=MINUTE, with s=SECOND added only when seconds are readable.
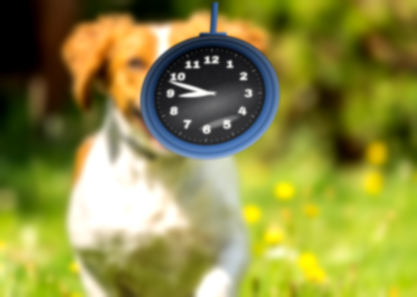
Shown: h=8 m=48
